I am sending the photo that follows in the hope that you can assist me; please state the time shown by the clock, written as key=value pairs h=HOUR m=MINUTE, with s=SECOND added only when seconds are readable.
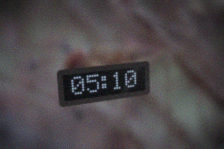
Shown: h=5 m=10
